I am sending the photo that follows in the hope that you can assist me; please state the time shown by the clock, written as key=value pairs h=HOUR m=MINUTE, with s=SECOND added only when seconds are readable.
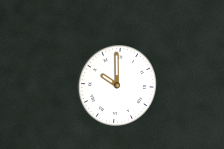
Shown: h=9 m=59
